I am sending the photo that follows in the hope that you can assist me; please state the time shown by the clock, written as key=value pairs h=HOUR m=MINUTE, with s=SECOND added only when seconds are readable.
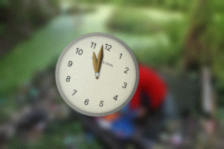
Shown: h=10 m=58
